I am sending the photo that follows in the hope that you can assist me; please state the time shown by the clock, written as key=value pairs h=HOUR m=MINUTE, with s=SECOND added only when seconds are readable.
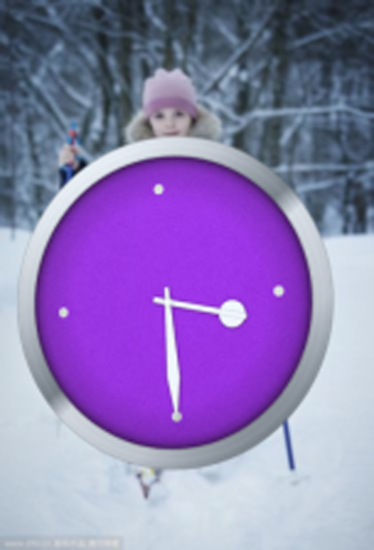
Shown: h=3 m=30
